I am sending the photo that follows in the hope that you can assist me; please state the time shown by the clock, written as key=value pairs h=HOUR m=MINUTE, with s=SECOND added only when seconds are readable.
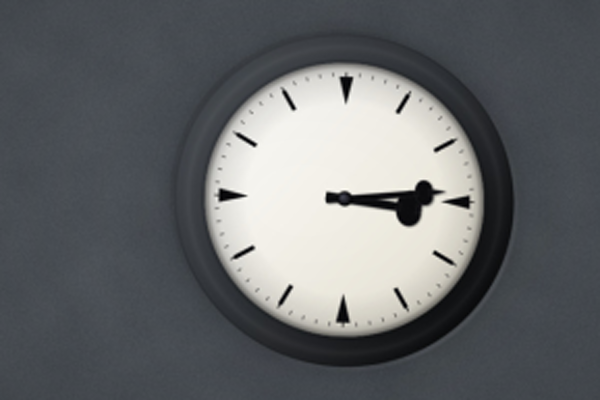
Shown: h=3 m=14
